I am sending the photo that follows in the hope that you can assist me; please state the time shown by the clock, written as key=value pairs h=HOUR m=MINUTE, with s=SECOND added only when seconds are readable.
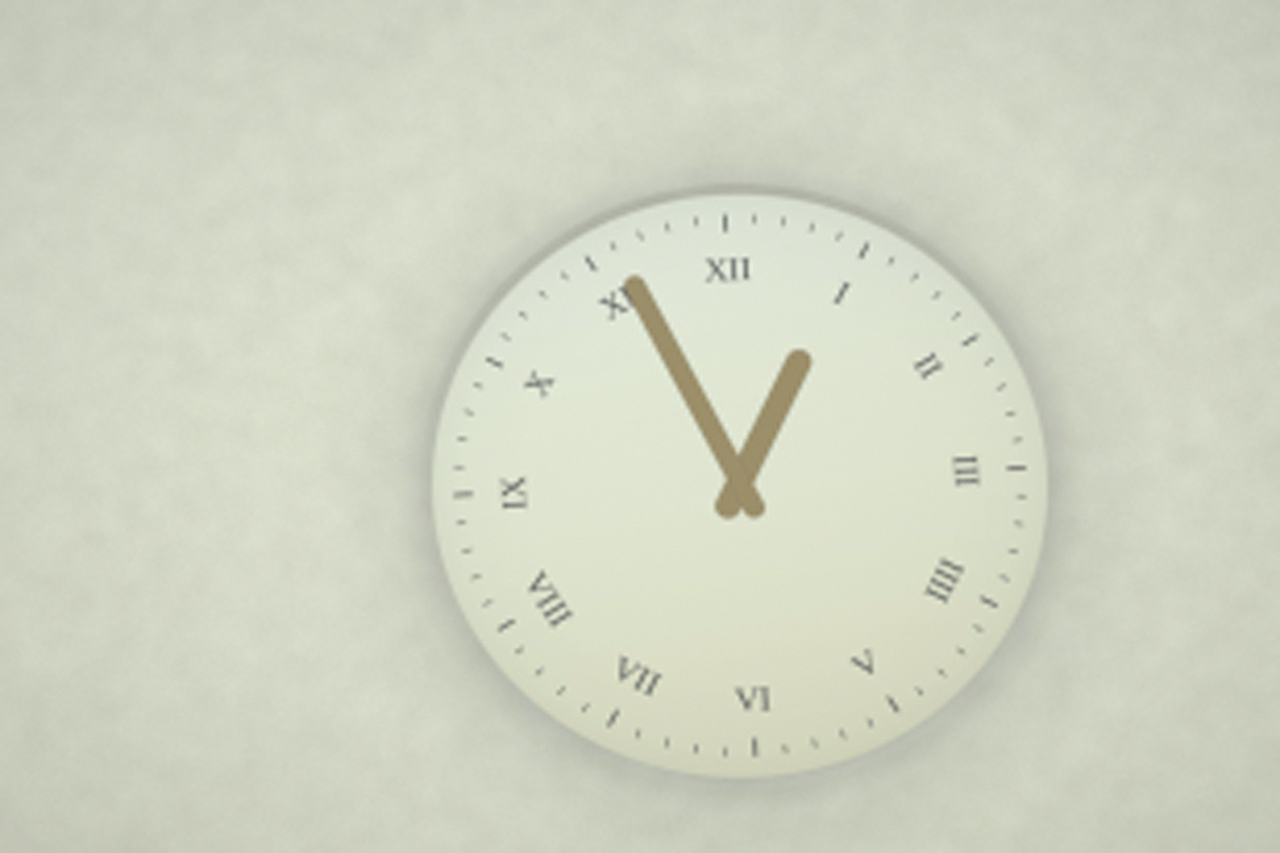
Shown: h=12 m=56
